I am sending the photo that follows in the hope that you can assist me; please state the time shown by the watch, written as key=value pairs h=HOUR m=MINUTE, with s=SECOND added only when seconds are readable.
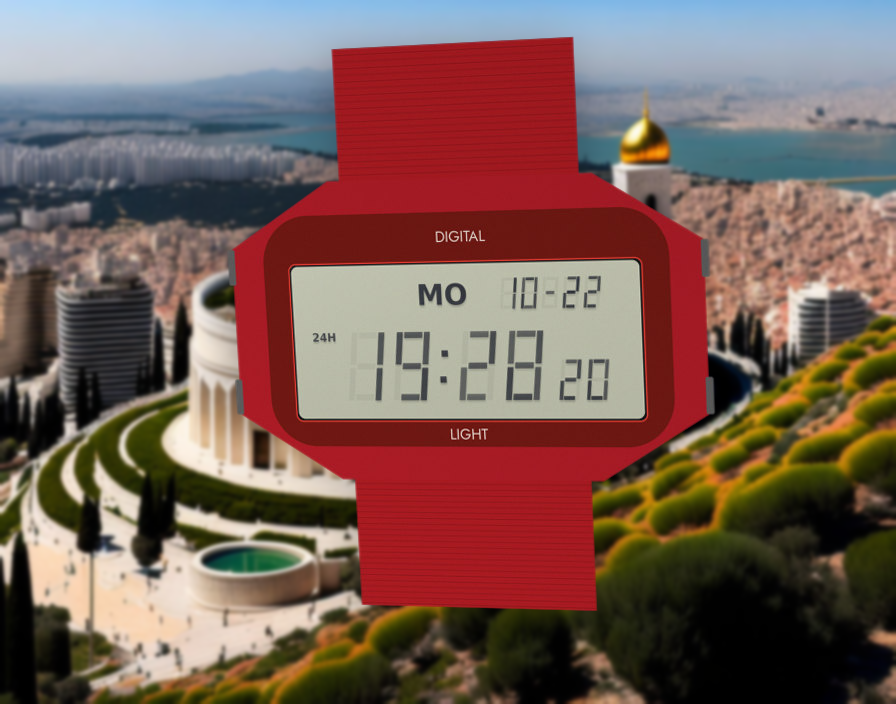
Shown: h=19 m=28 s=20
